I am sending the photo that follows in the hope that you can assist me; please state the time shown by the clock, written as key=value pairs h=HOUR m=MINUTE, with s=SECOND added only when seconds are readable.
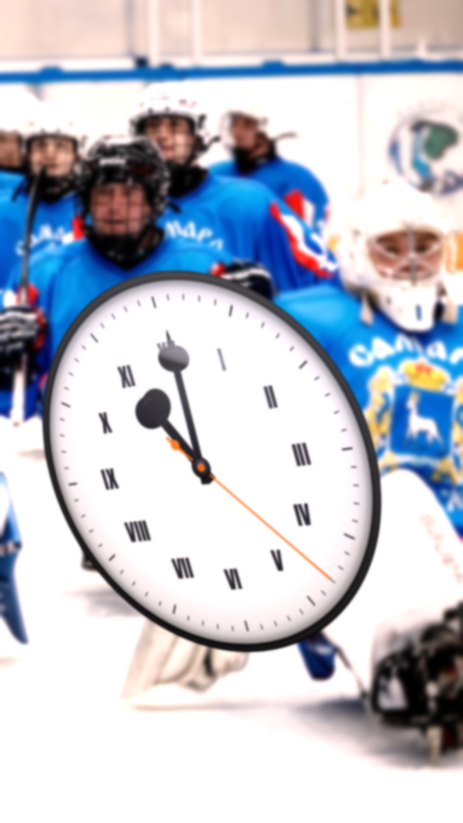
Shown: h=11 m=0 s=23
